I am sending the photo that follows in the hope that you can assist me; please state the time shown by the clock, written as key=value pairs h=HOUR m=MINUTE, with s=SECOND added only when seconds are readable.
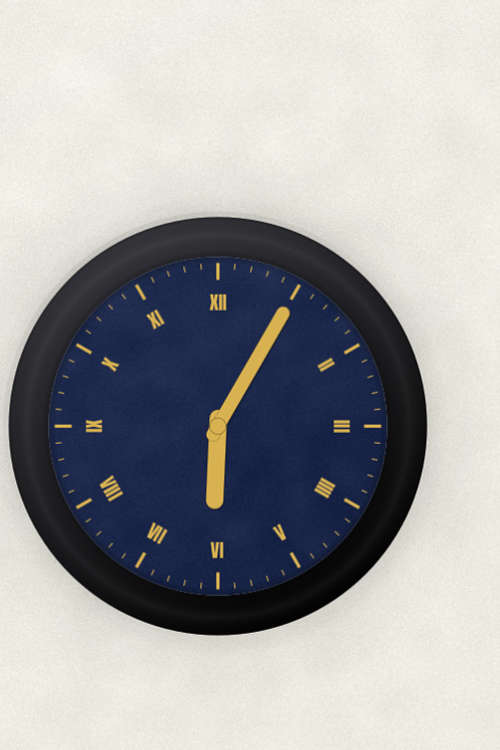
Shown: h=6 m=5
